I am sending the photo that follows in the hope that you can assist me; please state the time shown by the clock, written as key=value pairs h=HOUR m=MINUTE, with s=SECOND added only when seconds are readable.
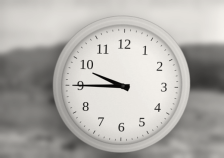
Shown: h=9 m=45
